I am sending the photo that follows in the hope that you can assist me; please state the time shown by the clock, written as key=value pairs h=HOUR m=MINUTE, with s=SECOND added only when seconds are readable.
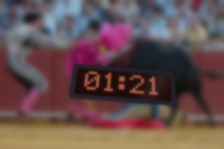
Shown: h=1 m=21
